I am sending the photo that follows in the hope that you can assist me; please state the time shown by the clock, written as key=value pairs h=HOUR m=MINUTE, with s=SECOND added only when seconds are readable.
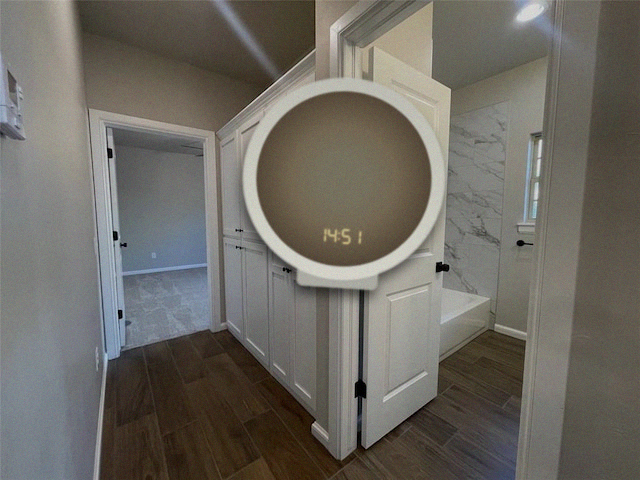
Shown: h=14 m=51
